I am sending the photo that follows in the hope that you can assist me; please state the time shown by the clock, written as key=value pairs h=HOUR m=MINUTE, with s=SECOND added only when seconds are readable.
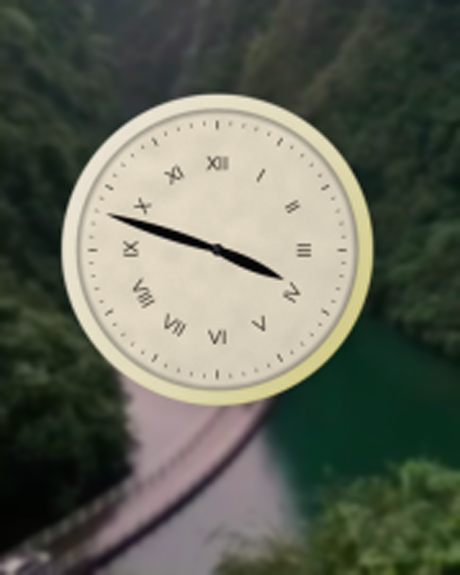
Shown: h=3 m=48
